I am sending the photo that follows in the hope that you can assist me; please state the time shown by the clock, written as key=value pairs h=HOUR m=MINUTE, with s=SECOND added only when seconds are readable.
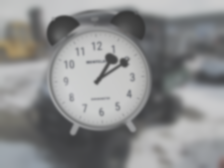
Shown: h=1 m=10
